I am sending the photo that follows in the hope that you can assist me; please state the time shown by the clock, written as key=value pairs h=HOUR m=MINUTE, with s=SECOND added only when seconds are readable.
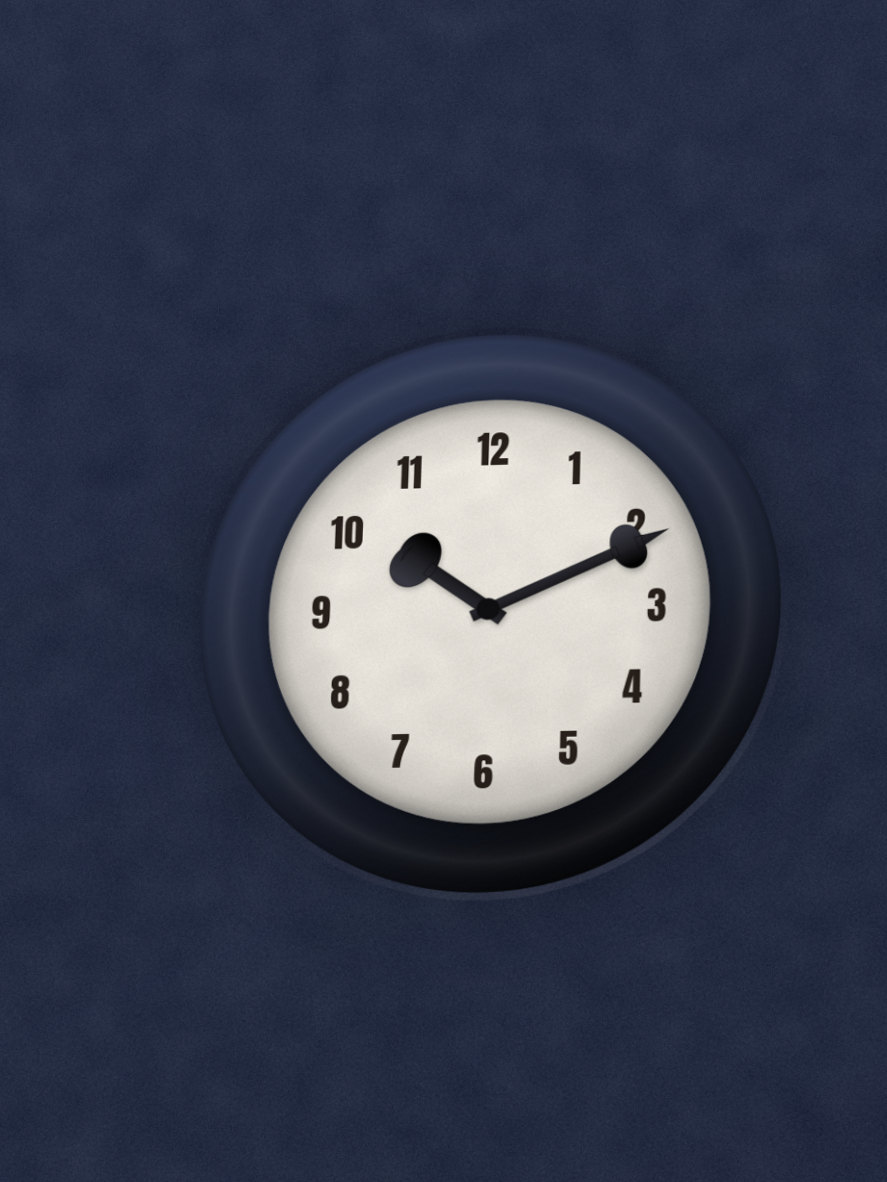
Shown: h=10 m=11
